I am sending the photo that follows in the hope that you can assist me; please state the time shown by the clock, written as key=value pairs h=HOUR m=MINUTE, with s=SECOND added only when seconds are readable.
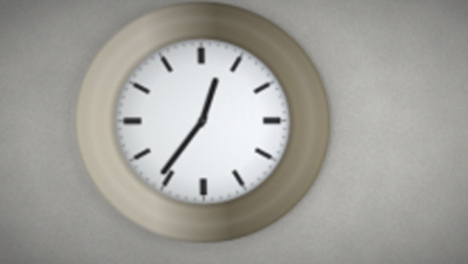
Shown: h=12 m=36
